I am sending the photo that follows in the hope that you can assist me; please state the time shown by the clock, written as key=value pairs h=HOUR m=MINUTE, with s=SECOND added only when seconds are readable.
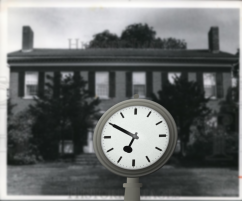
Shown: h=6 m=50
